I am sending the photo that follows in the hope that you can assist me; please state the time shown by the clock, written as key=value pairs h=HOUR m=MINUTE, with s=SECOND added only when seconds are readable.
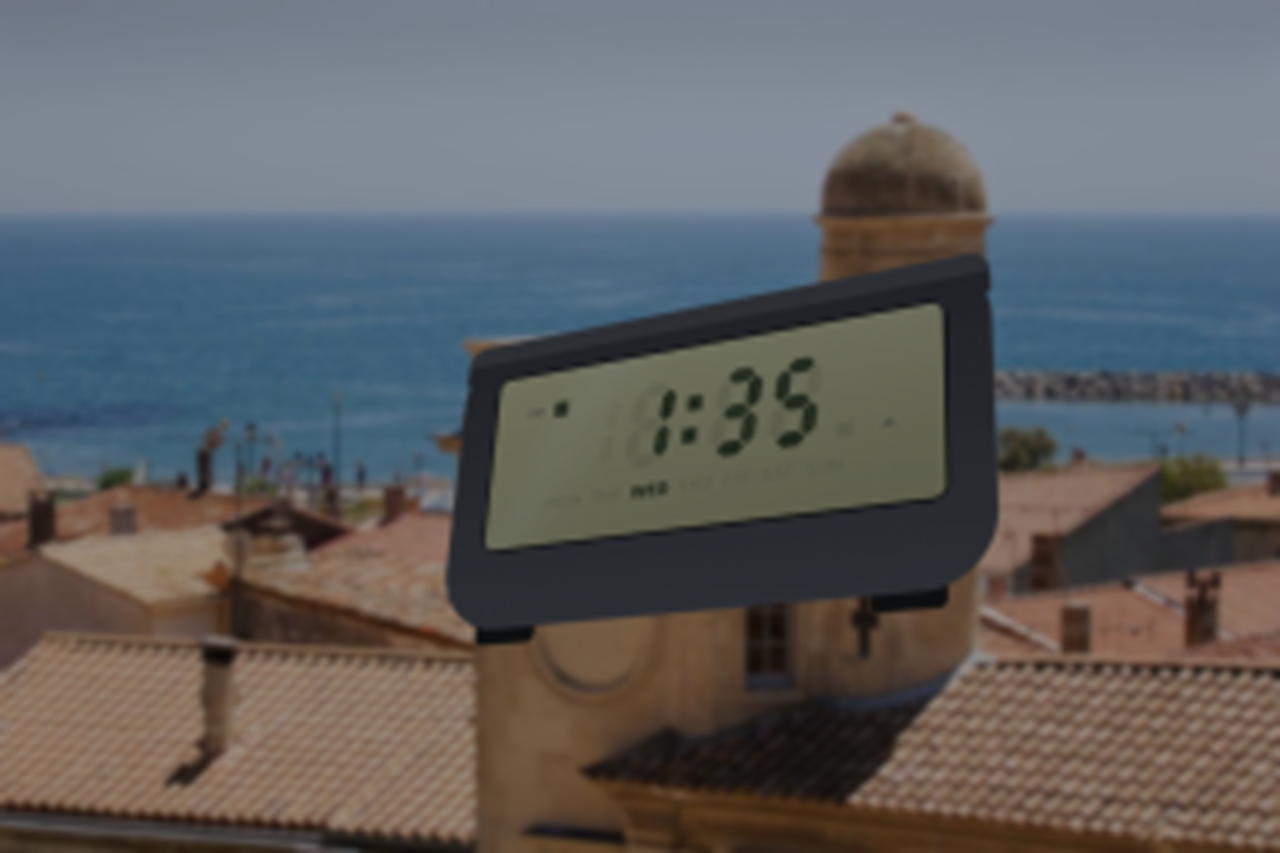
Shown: h=1 m=35
